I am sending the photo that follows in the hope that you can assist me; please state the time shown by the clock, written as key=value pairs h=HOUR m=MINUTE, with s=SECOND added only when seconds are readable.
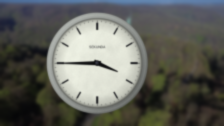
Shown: h=3 m=45
